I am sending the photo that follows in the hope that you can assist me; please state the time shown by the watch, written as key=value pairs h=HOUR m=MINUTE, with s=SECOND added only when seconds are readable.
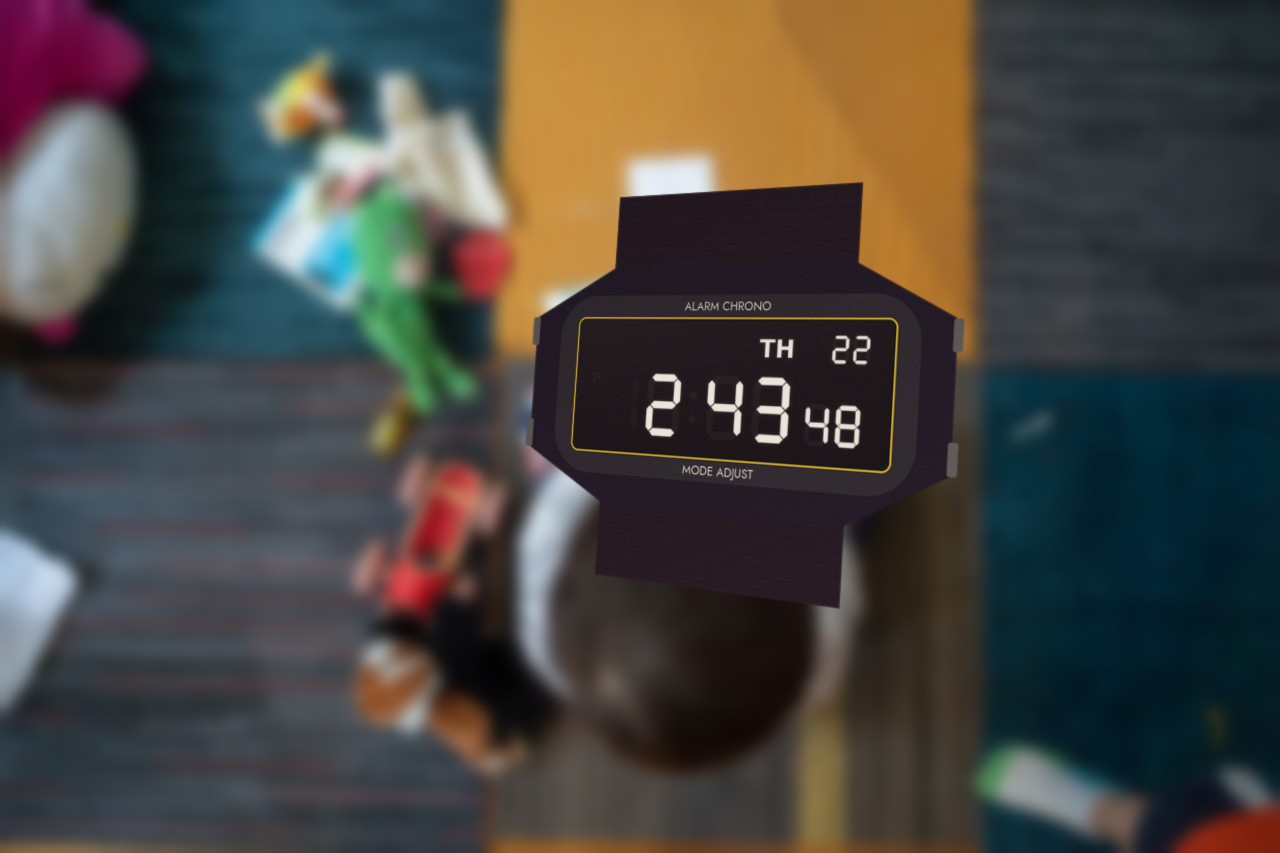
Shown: h=2 m=43 s=48
